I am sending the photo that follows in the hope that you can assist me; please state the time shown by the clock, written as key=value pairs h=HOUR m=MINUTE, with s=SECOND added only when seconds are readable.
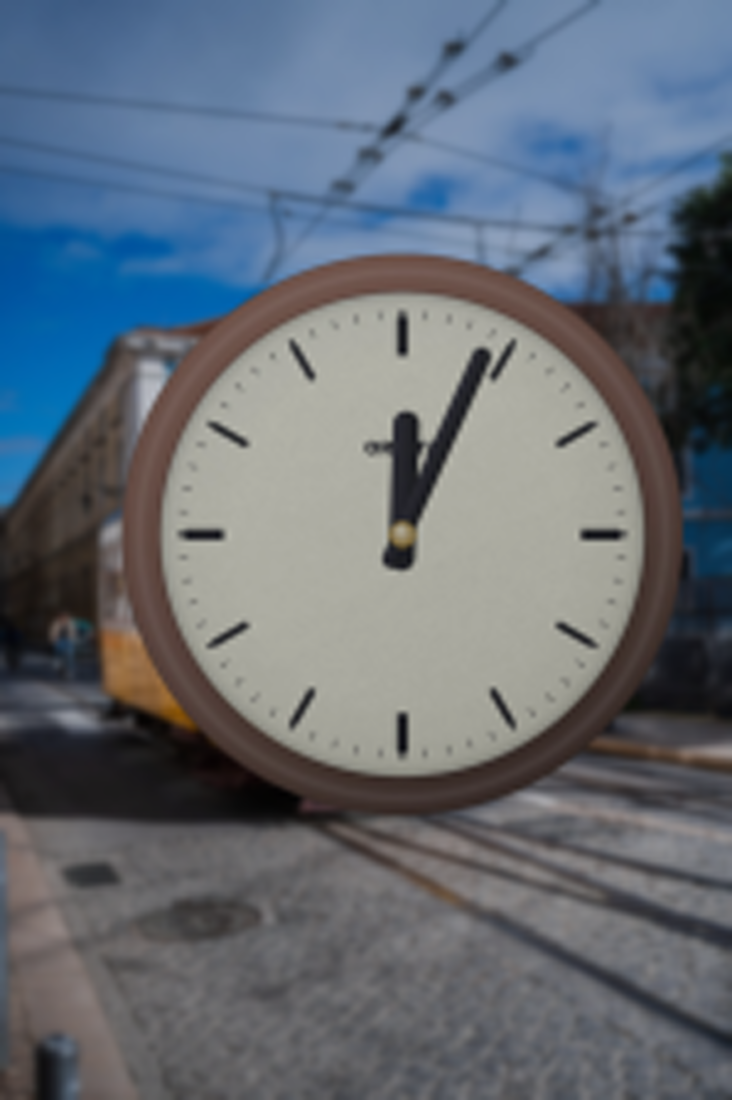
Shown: h=12 m=4
